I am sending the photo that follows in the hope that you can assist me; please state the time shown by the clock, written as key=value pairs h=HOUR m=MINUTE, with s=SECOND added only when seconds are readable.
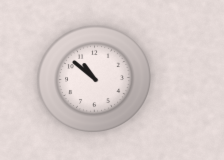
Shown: h=10 m=52
